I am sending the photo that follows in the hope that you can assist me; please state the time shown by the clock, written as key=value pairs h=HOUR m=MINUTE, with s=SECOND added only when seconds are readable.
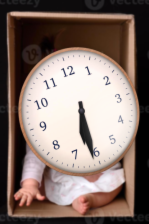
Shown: h=6 m=31
